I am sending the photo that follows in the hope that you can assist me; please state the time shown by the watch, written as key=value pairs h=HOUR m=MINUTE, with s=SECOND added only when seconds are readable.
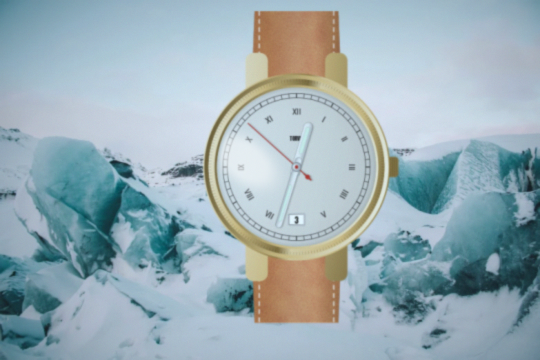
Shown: h=12 m=32 s=52
